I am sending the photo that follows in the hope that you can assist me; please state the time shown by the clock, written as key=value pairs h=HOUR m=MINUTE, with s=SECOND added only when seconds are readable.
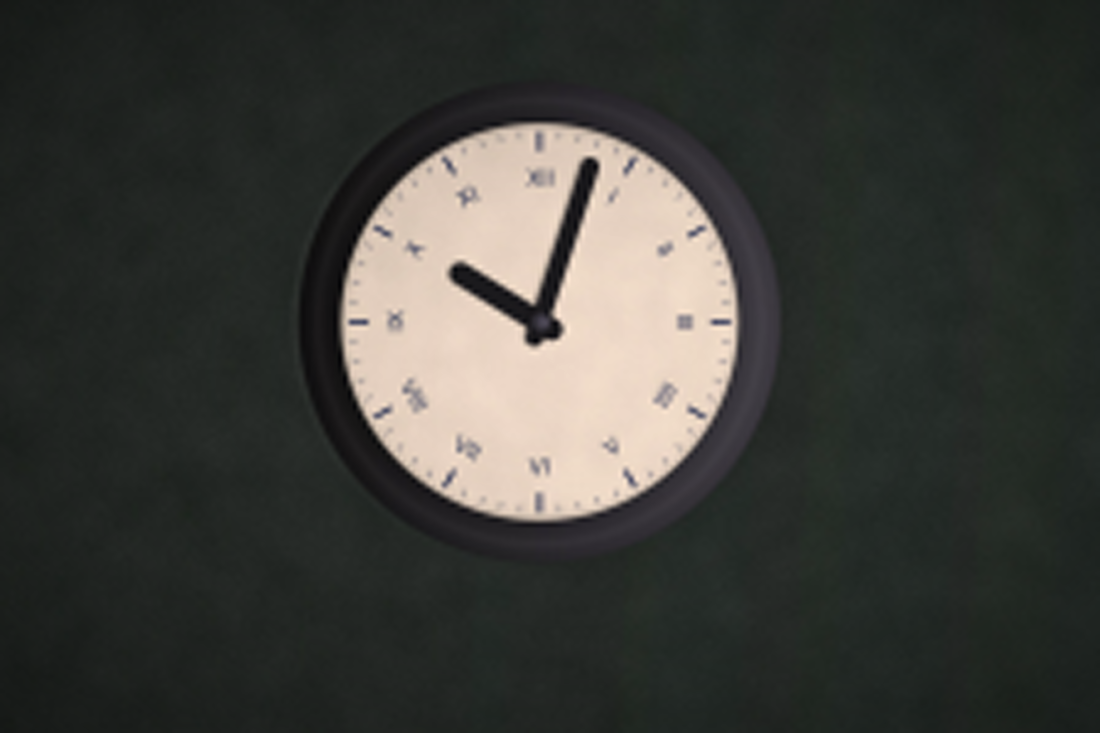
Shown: h=10 m=3
